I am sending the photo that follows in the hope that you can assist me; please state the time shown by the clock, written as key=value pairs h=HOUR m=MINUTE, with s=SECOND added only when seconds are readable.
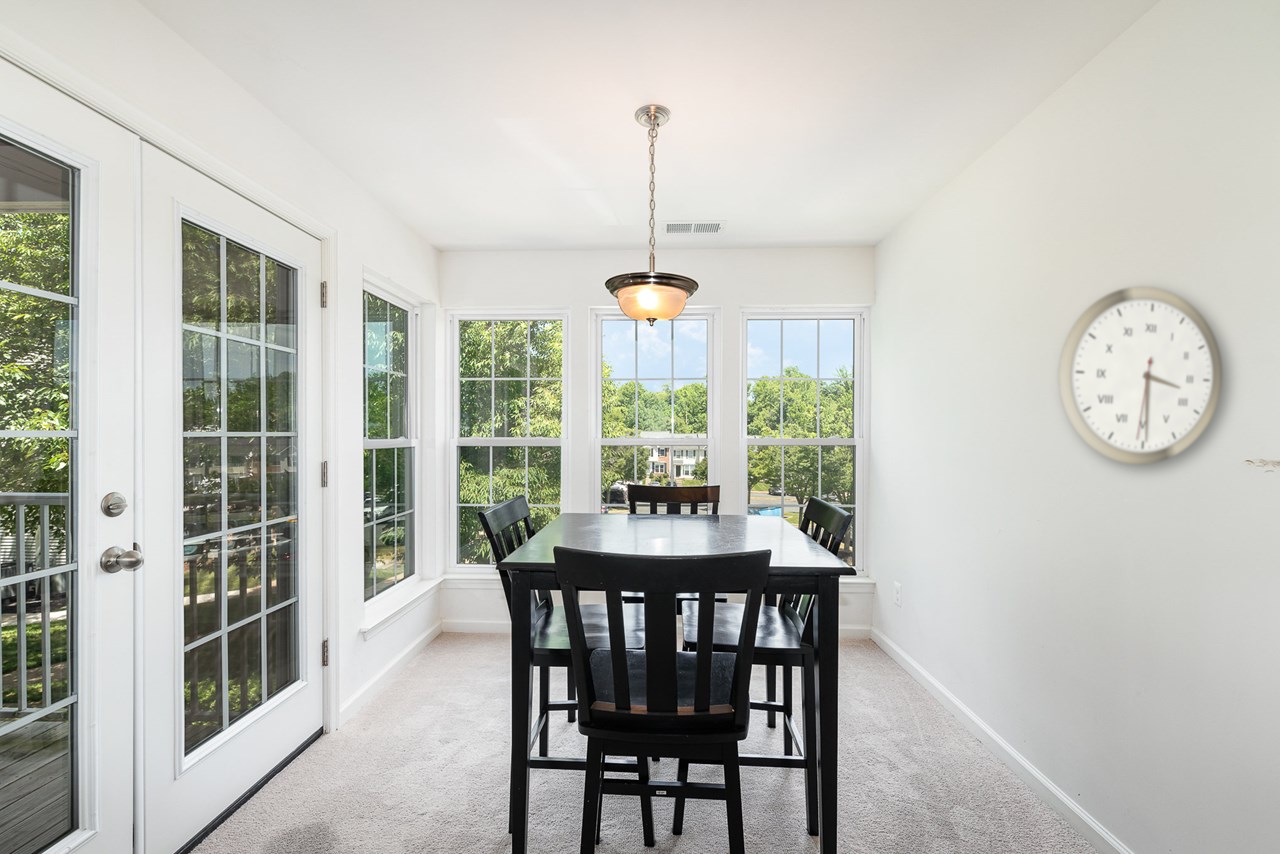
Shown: h=3 m=29 s=31
